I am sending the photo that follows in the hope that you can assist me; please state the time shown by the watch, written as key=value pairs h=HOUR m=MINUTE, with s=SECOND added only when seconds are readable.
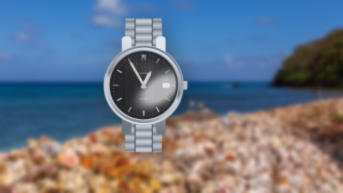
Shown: h=12 m=55
